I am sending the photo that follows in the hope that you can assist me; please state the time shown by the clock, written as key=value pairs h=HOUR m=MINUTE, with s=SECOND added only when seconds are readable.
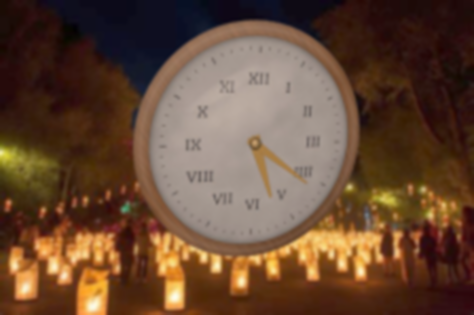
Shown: h=5 m=21
